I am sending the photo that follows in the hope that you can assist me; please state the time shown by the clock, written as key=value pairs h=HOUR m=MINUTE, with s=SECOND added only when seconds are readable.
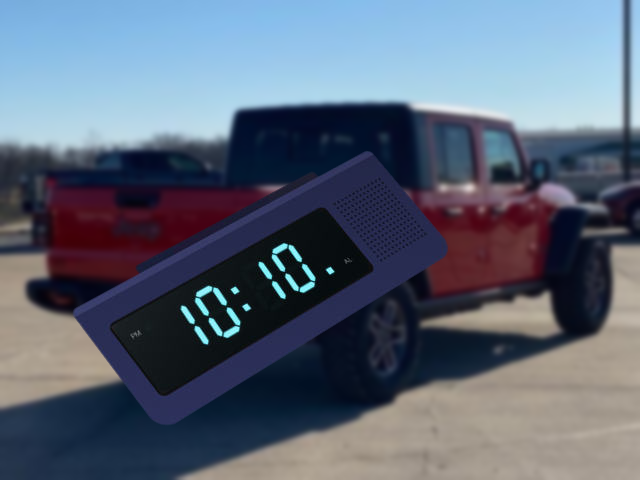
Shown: h=10 m=10
